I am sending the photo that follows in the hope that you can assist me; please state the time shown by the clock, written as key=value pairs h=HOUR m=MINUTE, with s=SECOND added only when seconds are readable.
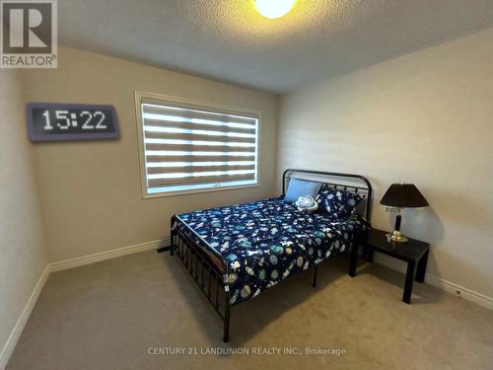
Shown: h=15 m=22
